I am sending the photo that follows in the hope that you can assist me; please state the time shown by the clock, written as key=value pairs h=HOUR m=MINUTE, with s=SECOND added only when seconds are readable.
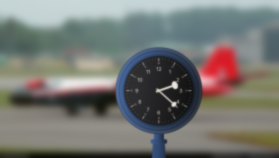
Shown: h=2 m=22
